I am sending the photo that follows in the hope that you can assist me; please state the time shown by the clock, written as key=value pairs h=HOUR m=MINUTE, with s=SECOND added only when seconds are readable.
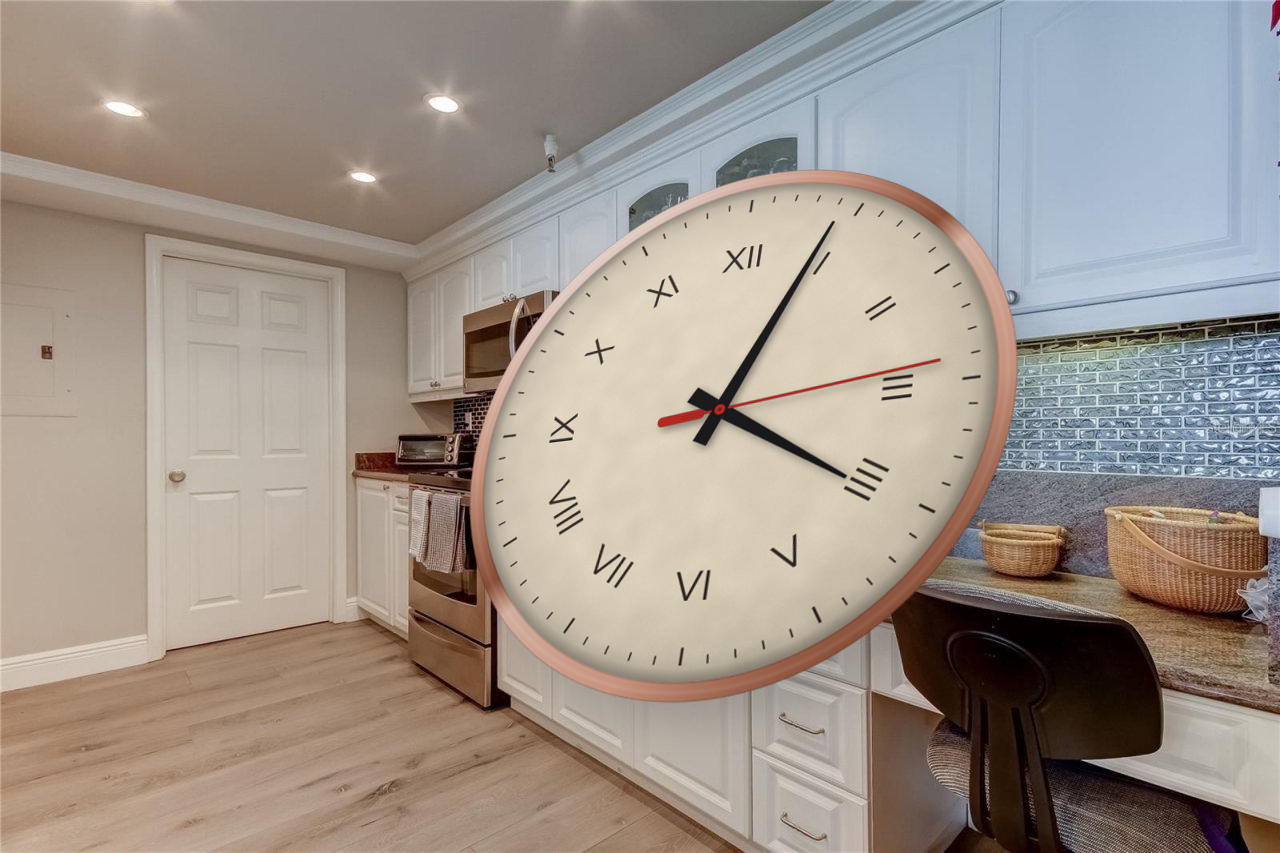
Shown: h=4 m=4 s=14
